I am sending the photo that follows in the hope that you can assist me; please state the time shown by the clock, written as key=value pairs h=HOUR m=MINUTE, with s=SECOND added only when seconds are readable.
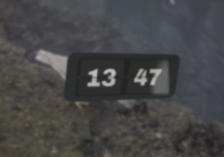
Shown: h=13 m=47
